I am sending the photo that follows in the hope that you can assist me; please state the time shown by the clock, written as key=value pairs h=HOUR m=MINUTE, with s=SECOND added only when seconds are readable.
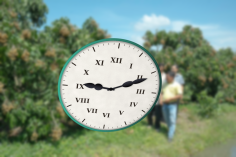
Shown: h=9 m=11
